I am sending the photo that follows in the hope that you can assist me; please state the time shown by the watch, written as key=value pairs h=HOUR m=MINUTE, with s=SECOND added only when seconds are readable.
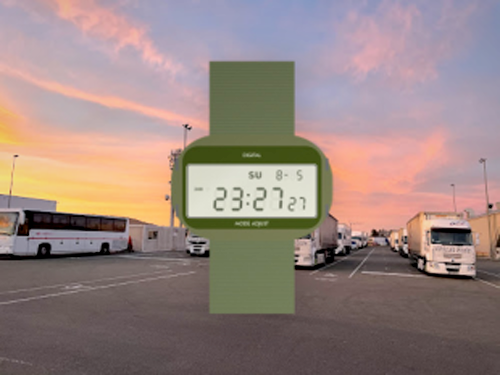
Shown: h=23 m=27 s=27
